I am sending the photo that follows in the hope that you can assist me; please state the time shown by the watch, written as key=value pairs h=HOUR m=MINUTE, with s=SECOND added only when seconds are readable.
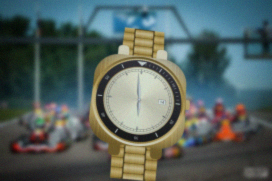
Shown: h=5 m=59
